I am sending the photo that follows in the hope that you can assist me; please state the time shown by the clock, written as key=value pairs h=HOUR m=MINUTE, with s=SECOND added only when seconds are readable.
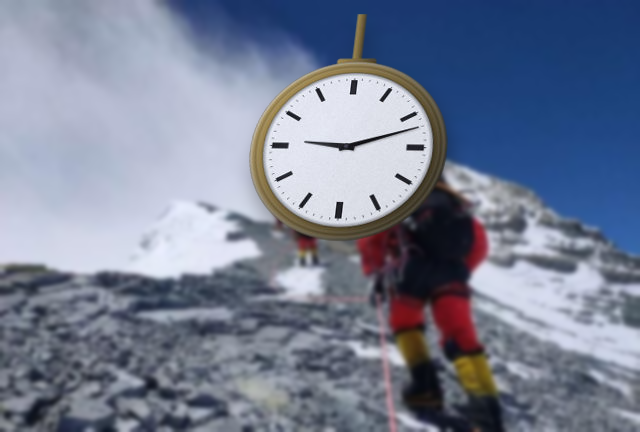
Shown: h=9 m=12
